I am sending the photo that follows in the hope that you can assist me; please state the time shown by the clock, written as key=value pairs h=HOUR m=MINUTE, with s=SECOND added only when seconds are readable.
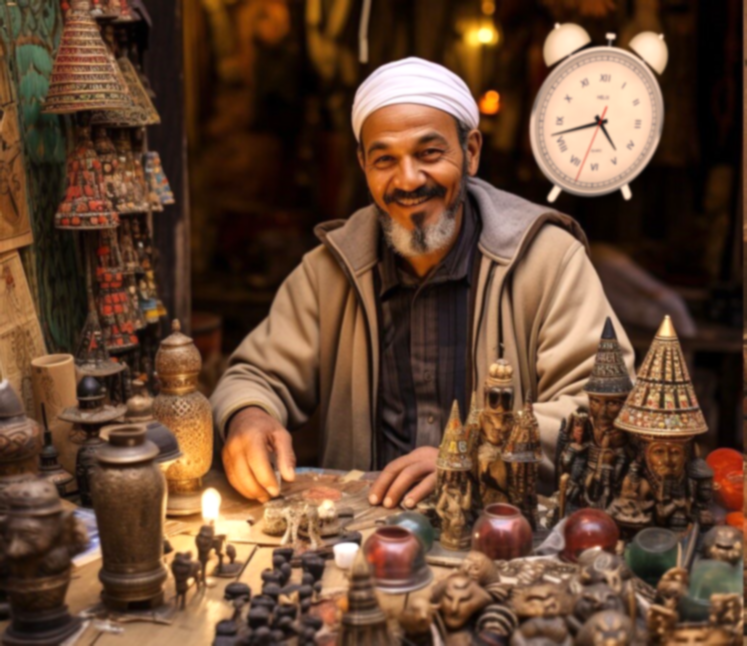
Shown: h=4 m=42 s=33
